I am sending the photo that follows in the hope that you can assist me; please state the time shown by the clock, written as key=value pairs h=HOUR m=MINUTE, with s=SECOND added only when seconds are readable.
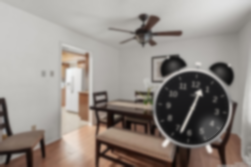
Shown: h=12 m=33
